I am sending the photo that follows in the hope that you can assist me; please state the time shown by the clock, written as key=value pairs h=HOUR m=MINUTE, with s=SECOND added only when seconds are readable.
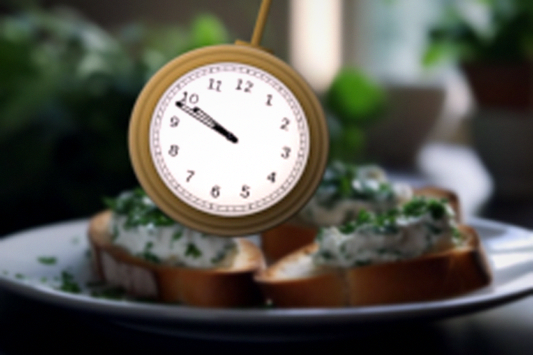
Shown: h=9 m=48
